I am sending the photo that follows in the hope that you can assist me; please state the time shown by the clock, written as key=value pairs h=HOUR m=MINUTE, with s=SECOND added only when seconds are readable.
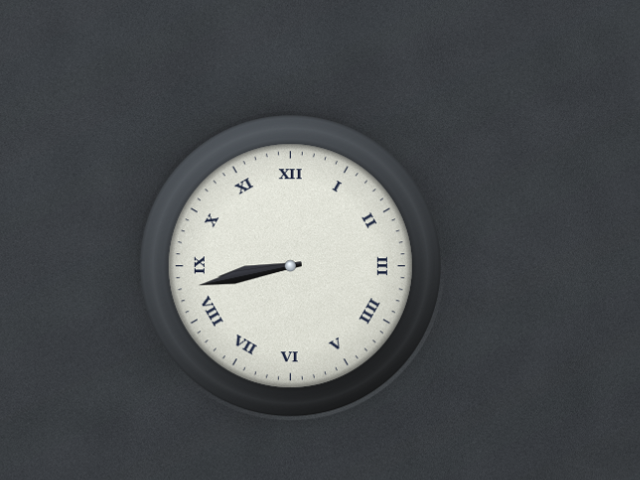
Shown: h=8 m=43
